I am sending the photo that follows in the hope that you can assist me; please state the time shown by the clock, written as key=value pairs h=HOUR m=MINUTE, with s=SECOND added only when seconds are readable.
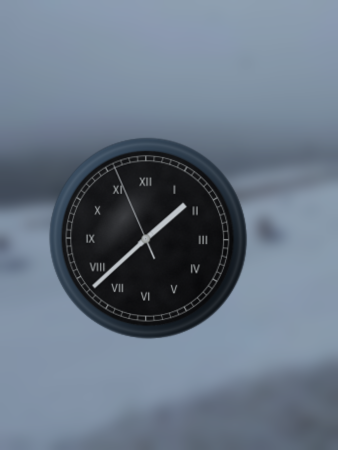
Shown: h=1 m=37 s=56
